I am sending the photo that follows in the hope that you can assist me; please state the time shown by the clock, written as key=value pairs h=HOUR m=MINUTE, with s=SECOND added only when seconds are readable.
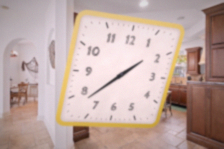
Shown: h=1 m=38
